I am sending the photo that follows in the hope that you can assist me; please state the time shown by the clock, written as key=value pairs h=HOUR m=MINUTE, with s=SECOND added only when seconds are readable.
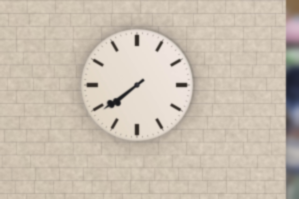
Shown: h=7 m=39
